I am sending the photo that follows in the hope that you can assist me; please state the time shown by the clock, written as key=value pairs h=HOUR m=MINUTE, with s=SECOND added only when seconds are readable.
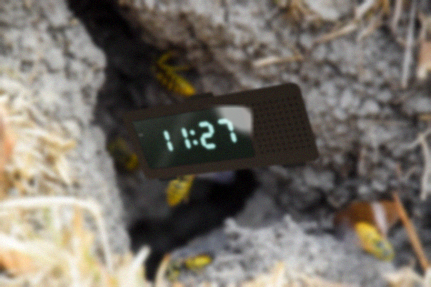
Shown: h=11 m=27
